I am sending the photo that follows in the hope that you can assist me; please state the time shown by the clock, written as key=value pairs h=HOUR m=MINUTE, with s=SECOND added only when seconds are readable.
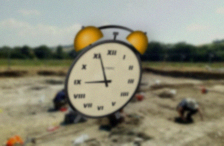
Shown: h=8 m=56
